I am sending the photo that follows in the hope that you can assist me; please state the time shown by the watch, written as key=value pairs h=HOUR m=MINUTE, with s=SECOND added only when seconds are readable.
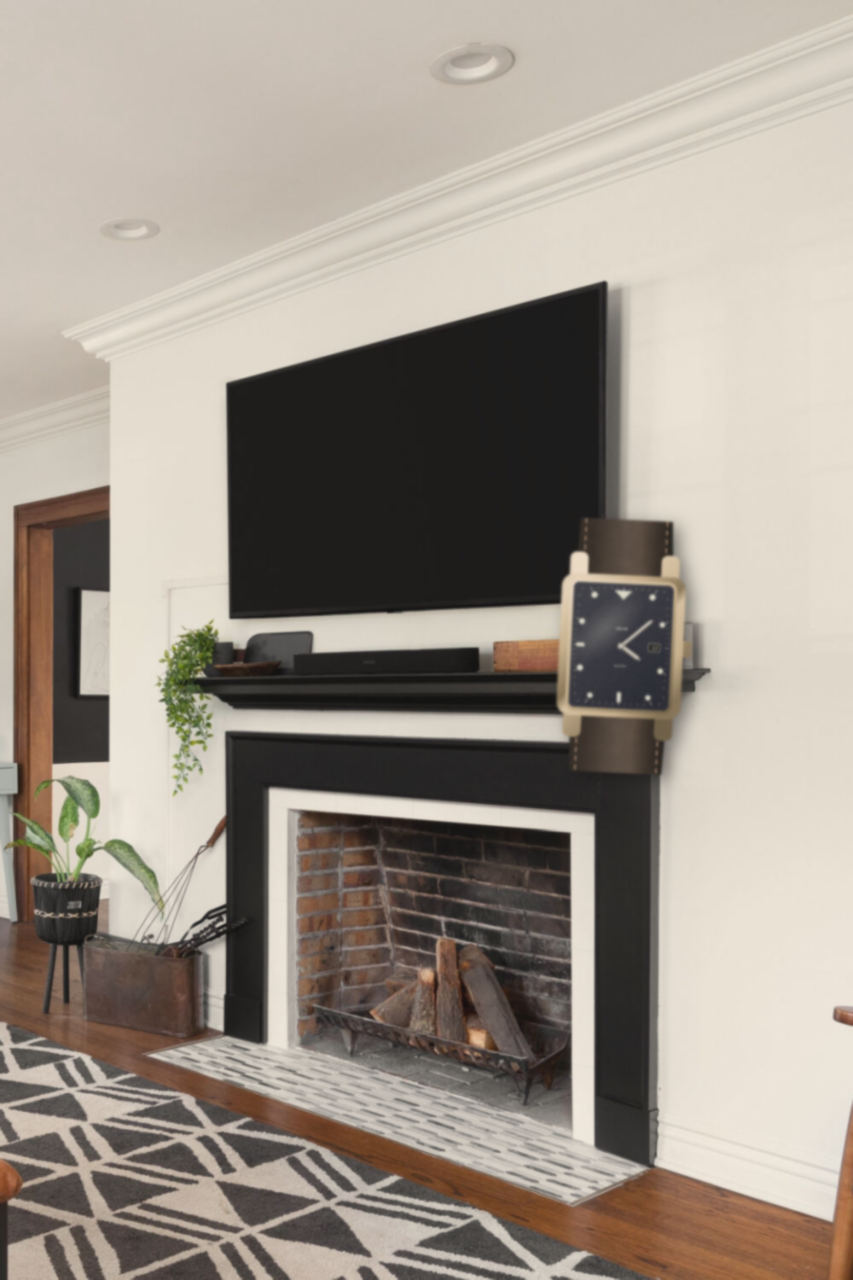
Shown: h=4 m=8
